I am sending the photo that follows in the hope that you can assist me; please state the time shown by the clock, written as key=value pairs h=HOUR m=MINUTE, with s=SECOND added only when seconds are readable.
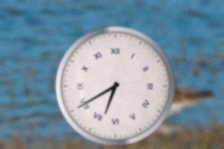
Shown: h=6 m=40
